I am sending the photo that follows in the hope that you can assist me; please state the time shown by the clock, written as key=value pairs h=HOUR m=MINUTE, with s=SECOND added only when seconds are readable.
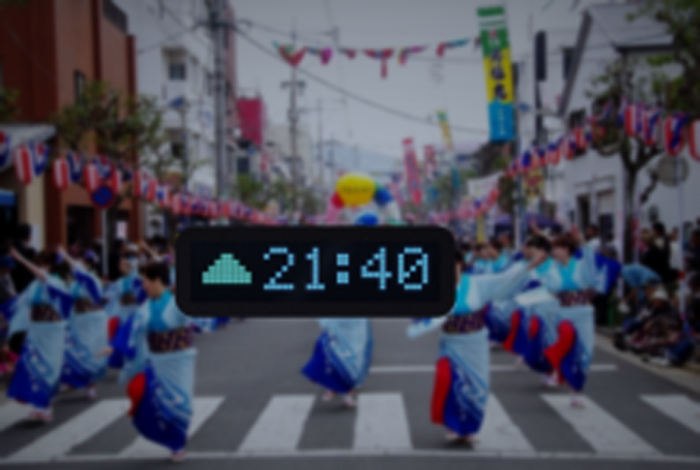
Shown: h=21 m=40
